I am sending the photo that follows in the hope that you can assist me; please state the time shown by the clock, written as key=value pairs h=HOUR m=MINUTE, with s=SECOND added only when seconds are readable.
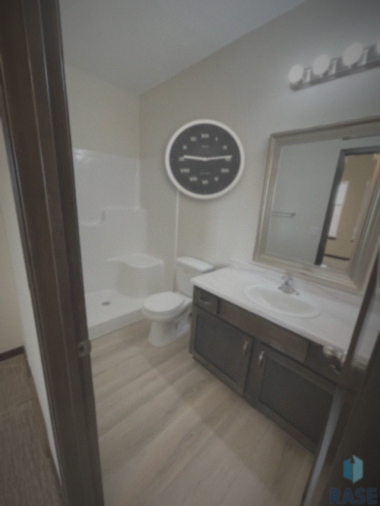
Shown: h=9 m=14
